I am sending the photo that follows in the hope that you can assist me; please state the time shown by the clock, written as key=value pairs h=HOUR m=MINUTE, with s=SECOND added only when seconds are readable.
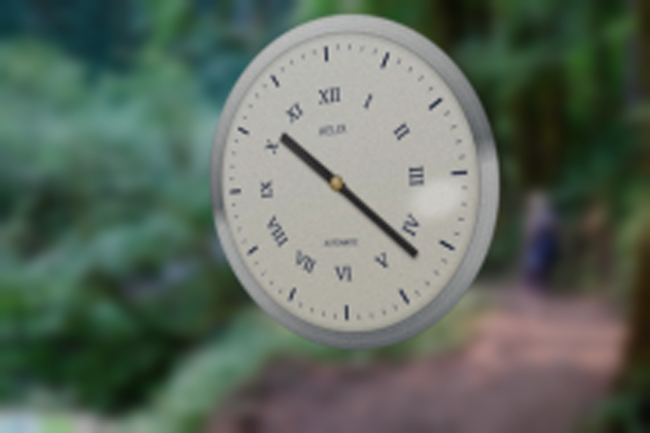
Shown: h=10 m=22
